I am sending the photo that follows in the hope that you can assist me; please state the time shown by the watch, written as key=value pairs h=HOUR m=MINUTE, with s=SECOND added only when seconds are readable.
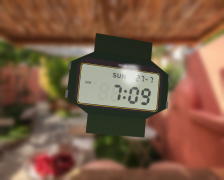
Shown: h=7 m=9
